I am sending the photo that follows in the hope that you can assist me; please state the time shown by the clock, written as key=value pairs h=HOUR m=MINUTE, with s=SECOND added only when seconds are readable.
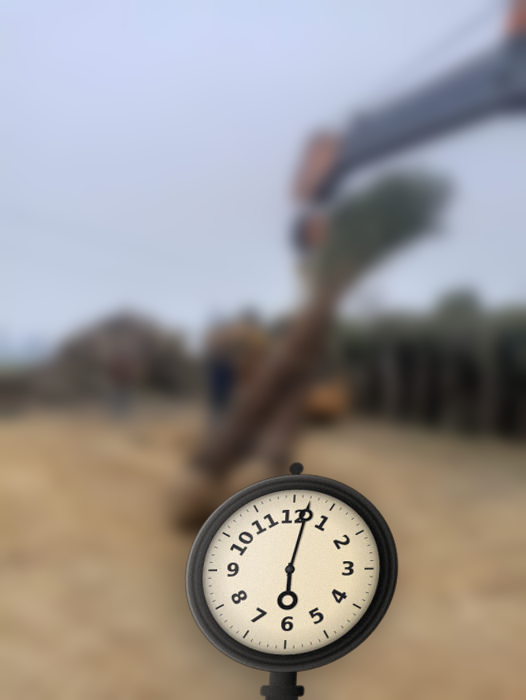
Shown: h=6 m=2
